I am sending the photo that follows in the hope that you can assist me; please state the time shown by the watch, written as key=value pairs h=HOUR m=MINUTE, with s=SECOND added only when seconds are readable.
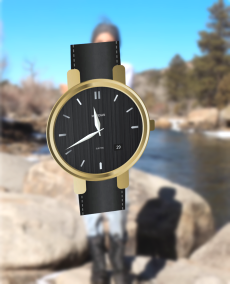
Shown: h=11 m=41
